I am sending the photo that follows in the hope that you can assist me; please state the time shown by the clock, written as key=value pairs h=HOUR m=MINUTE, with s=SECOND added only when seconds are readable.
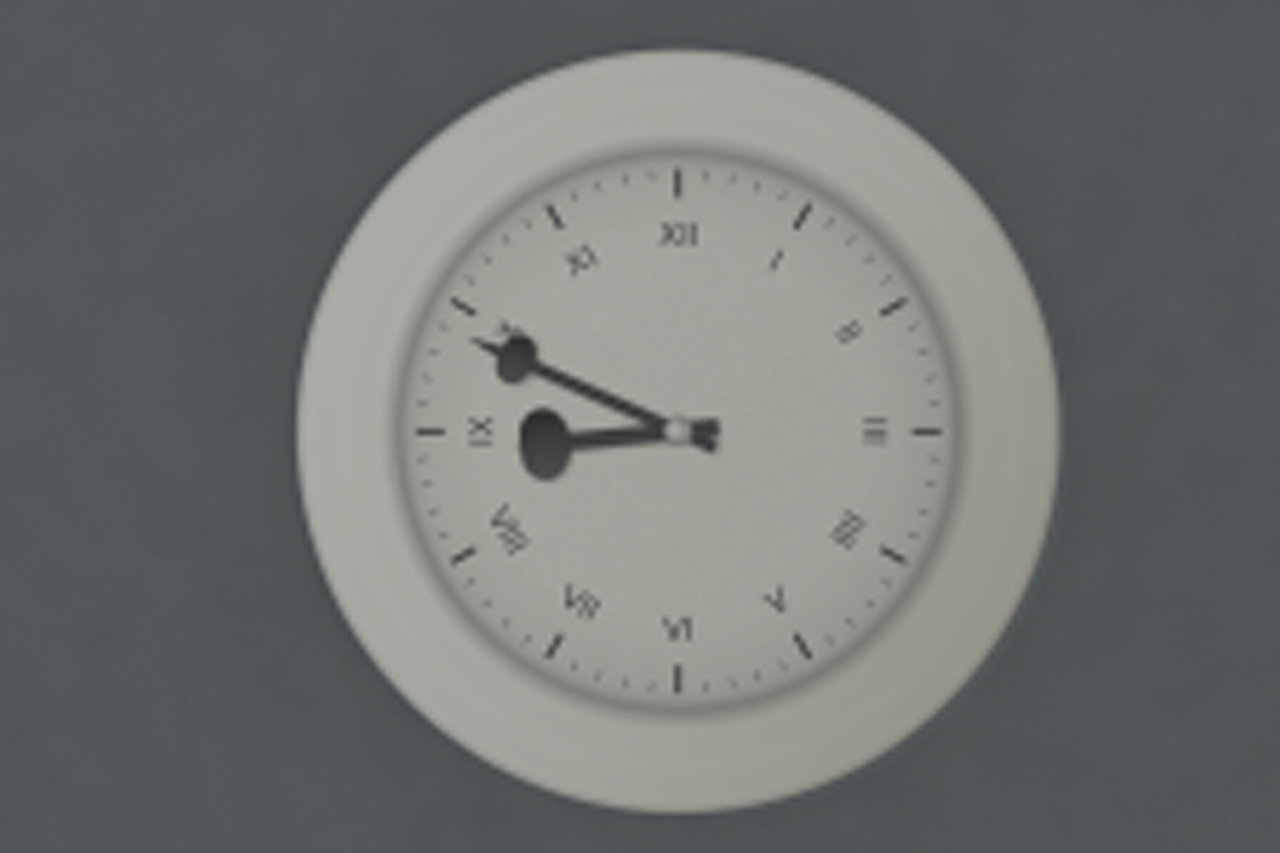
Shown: h=8 m=49
